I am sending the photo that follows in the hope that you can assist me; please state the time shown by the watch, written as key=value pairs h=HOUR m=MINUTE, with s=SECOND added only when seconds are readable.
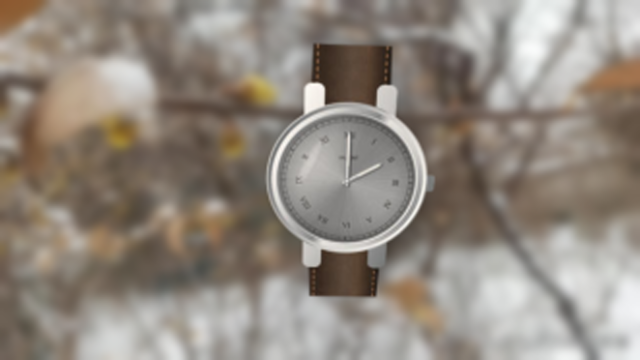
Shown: h=2 m=0
